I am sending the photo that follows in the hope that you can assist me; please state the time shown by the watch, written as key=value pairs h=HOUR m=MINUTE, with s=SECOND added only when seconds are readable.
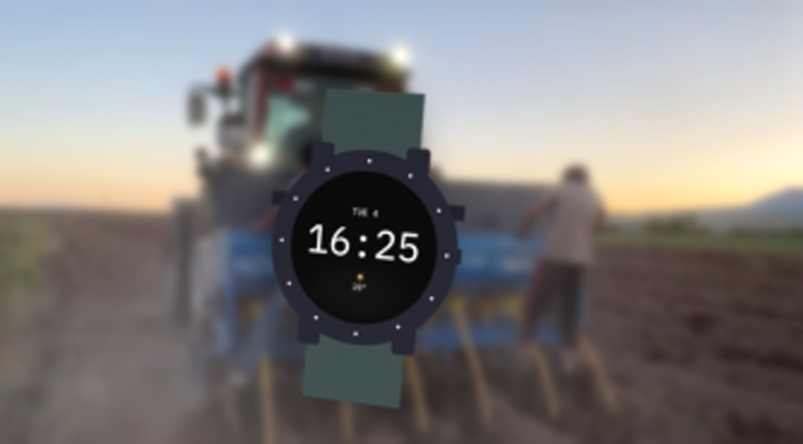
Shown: h=16 m=25
